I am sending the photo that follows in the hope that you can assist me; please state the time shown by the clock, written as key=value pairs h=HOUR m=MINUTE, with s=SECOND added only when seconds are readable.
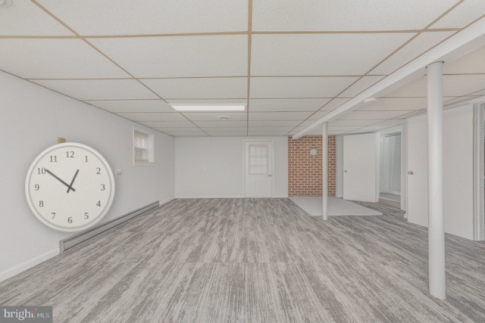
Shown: h=12 m=51
